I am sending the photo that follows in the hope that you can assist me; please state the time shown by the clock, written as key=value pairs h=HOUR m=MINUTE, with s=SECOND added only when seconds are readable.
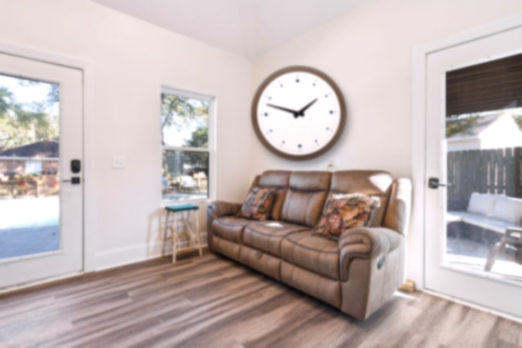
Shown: h=1 m=48
